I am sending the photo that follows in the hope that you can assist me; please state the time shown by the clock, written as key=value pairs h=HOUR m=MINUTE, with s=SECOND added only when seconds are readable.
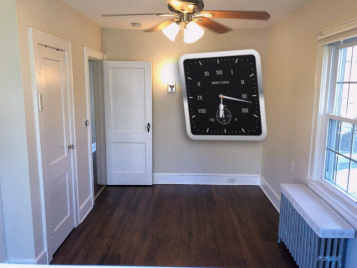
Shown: h=6 m=17
